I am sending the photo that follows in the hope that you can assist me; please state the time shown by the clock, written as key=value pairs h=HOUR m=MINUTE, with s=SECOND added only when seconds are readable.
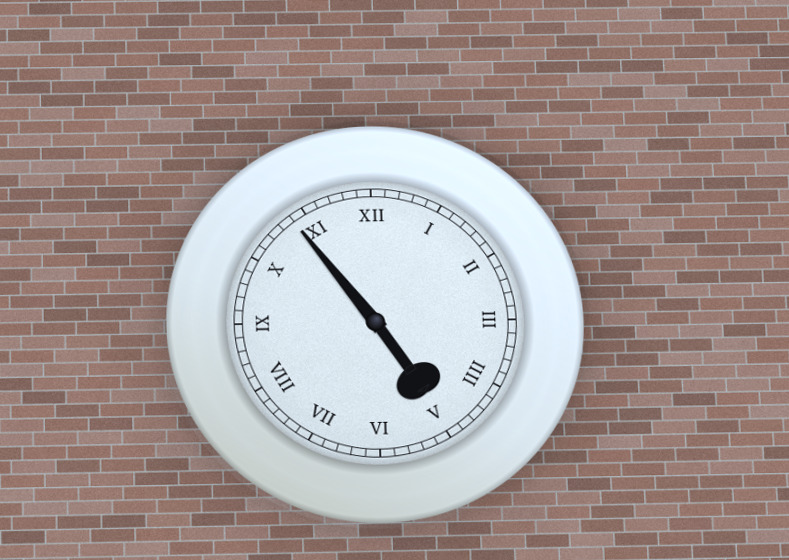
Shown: h=4 m=54
